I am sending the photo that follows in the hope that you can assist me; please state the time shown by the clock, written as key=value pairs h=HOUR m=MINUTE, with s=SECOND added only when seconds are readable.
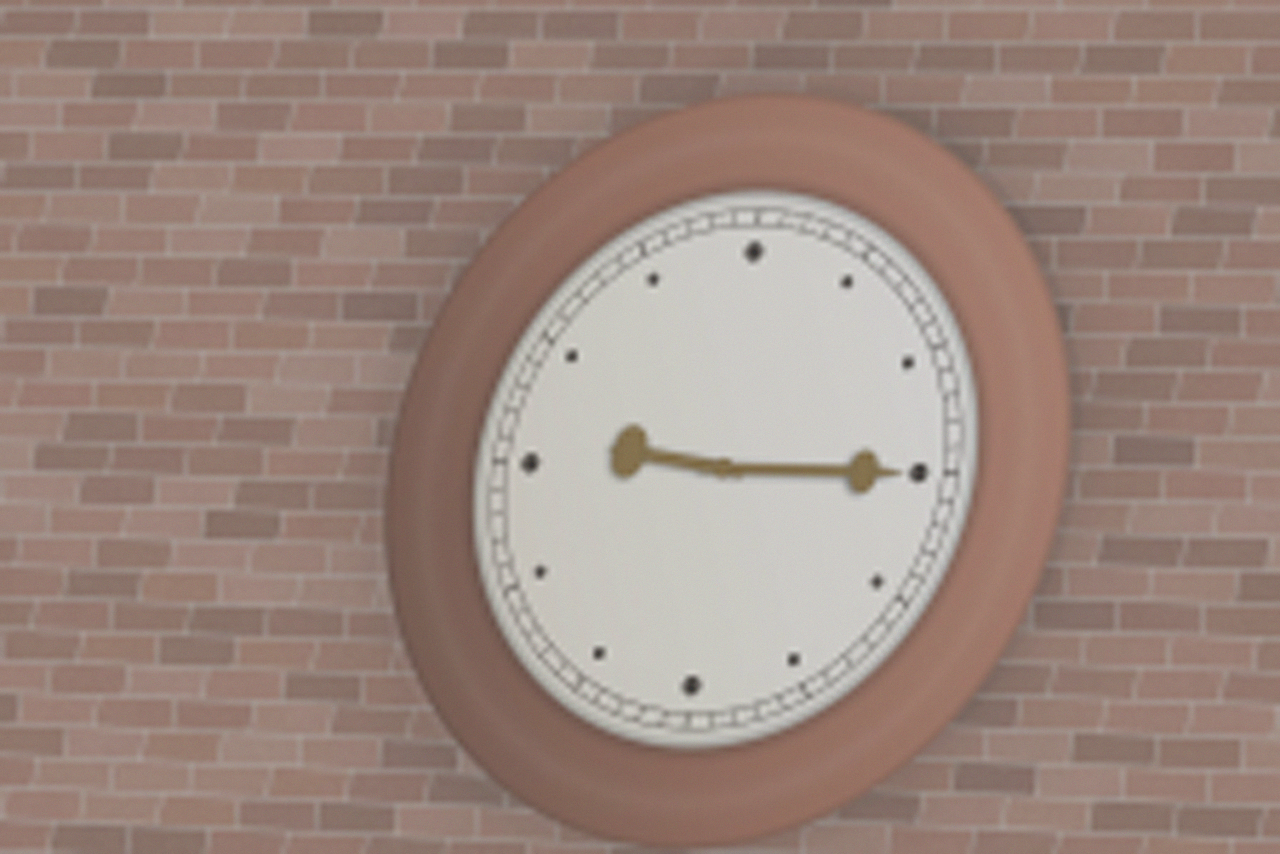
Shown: h=9 m=15
